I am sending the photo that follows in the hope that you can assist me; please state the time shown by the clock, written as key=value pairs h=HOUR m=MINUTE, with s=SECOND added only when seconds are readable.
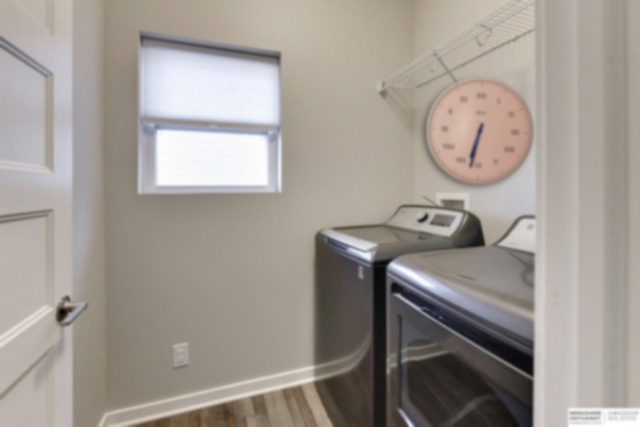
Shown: h=6 m=32
